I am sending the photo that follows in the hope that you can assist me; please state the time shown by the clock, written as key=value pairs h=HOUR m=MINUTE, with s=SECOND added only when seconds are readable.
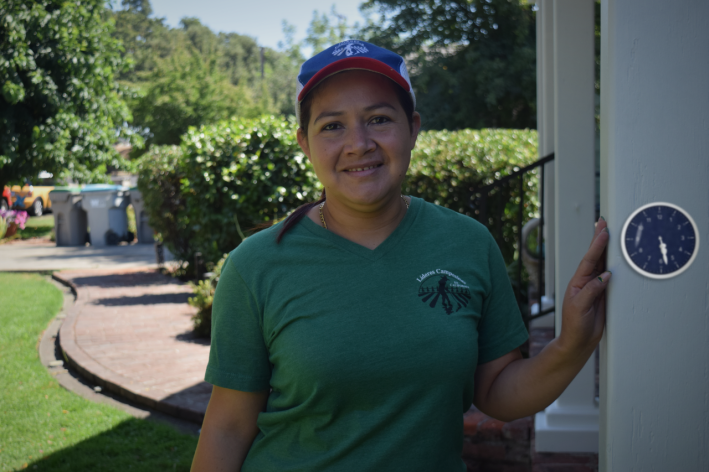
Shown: h=5 m=28
